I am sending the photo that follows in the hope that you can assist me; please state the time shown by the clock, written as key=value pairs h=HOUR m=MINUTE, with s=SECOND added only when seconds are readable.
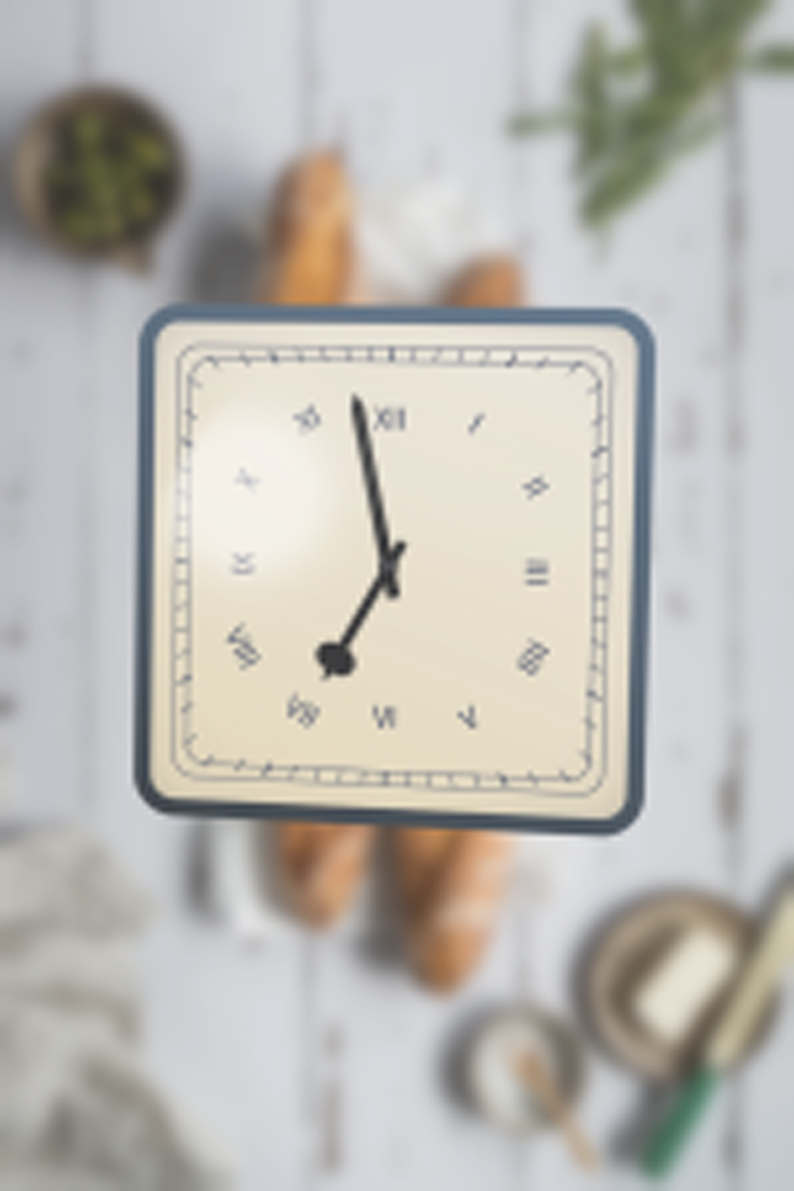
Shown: h=6 m=58
